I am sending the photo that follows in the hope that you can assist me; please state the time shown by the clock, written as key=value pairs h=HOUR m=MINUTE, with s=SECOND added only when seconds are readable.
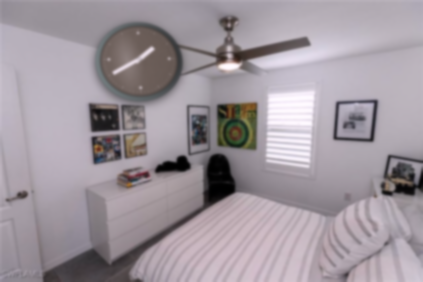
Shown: h=1 m=40
